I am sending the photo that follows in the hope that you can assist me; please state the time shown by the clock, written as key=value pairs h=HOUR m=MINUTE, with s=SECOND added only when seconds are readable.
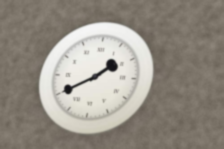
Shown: h=1 m=40
